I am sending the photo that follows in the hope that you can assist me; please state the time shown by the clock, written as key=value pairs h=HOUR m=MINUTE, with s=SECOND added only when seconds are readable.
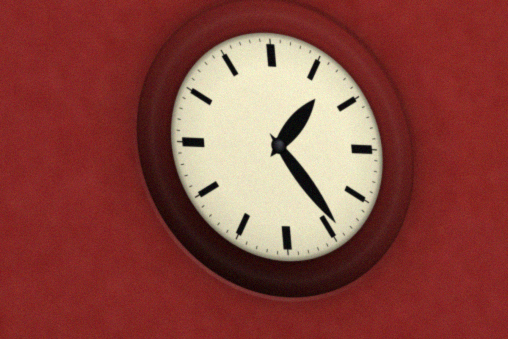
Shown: h=1 m=24
